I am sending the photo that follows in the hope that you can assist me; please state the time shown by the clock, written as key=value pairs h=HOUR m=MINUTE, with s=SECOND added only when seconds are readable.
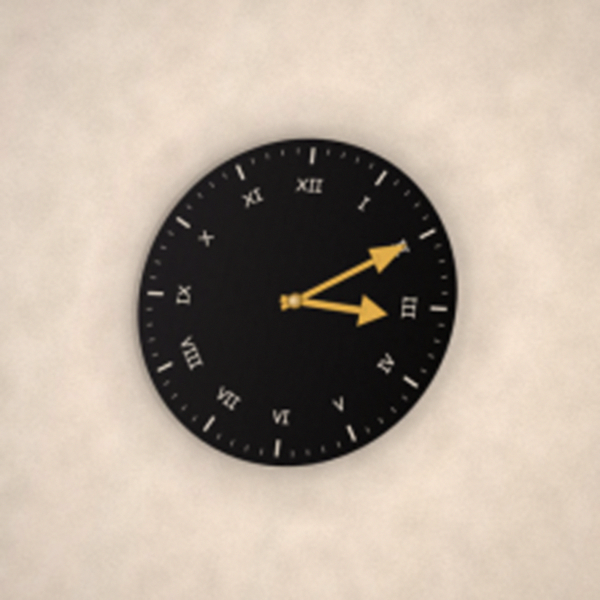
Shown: h=3 m=10
